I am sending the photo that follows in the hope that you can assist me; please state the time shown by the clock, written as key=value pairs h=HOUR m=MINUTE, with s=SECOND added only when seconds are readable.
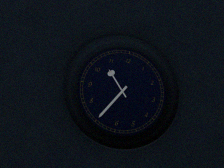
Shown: h=10 m=35
